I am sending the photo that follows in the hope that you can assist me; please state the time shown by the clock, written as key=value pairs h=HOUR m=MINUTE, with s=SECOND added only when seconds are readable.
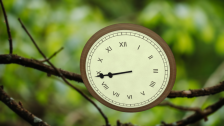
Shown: h=8 m=44
